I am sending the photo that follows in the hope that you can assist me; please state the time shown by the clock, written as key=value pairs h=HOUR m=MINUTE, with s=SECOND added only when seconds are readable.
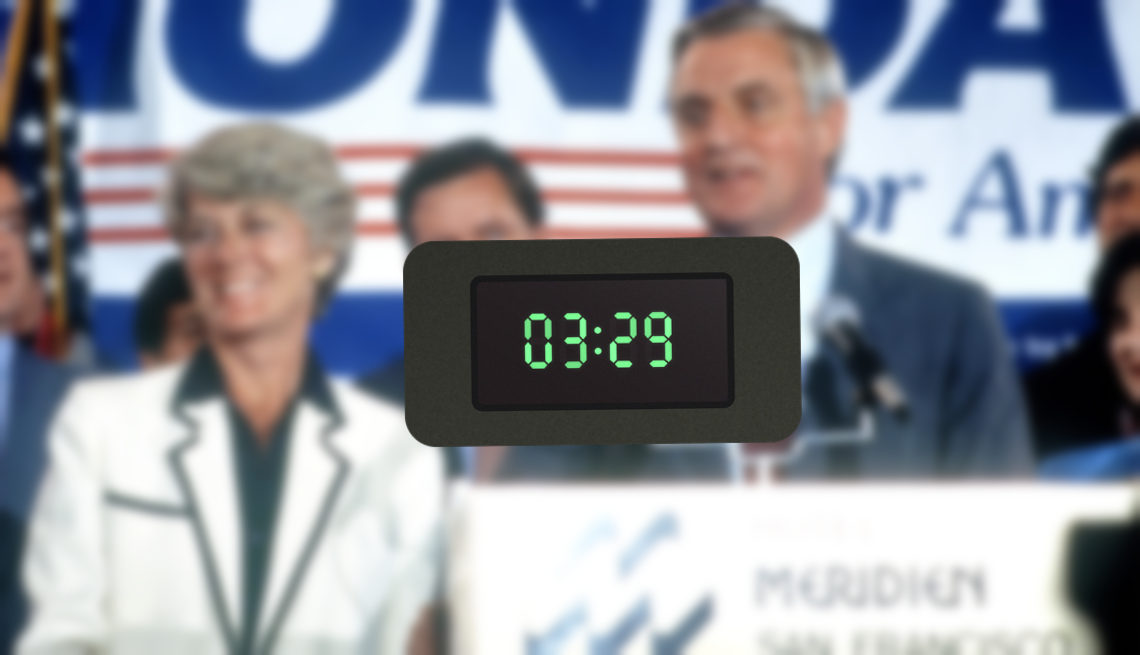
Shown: h=3 m=29
